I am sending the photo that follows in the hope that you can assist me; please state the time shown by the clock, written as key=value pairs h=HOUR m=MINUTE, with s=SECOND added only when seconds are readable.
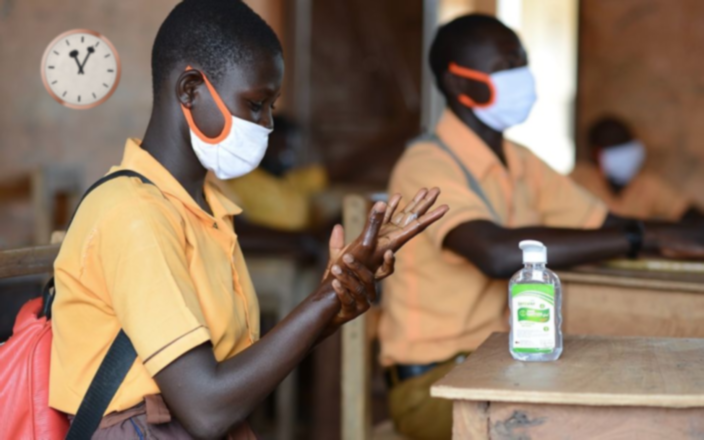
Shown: h=11 m=4
